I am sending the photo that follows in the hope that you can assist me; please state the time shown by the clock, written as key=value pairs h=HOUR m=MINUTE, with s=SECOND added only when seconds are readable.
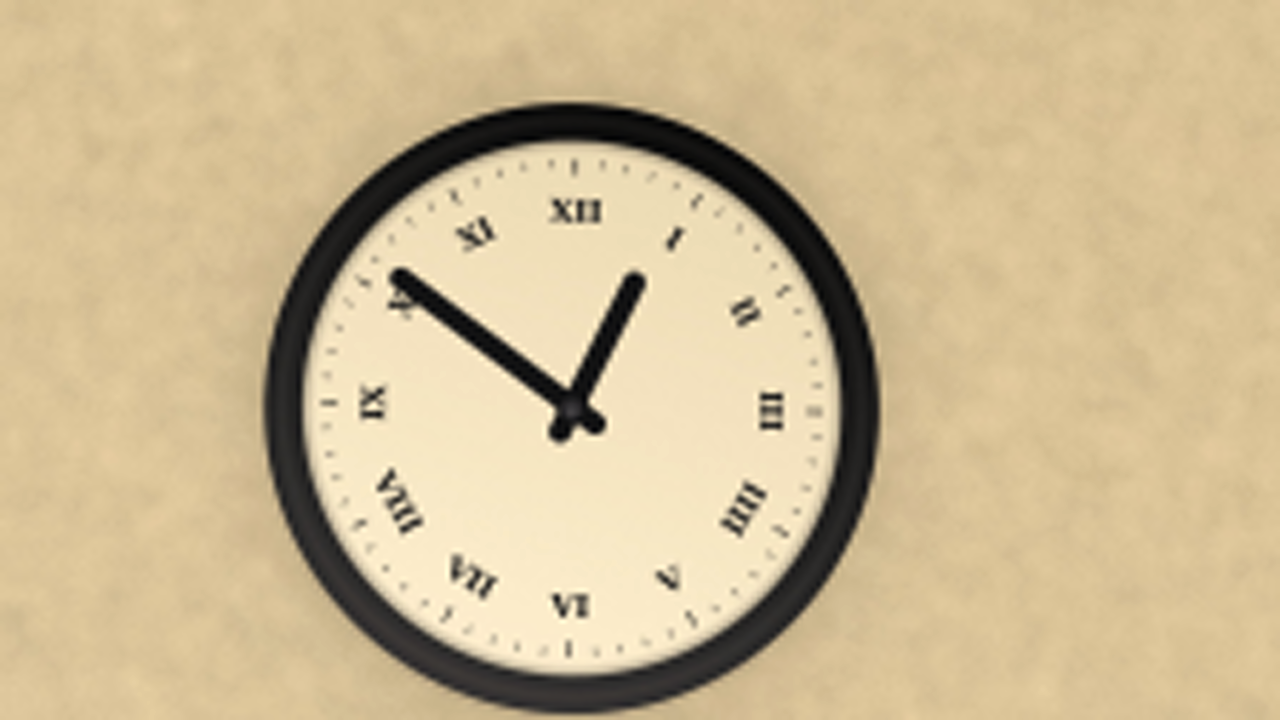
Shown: h=12 m=51
